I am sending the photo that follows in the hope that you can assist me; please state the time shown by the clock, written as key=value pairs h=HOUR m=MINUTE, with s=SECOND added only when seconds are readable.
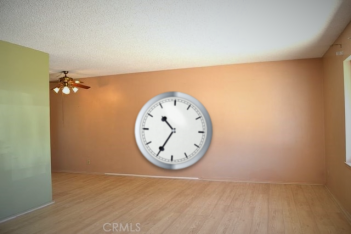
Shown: h=10 m=35
